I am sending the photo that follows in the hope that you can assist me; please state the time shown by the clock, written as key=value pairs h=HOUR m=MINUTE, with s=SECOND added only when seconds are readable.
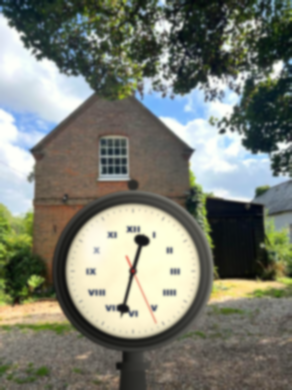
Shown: h=12 m=32 s=26
